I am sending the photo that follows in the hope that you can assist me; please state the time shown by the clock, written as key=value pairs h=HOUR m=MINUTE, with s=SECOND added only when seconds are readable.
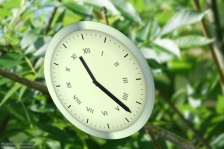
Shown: h=11 m=23
